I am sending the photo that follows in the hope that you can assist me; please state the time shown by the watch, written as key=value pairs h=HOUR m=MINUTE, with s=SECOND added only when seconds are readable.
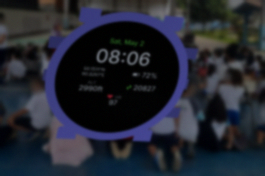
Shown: h=8 m=6
